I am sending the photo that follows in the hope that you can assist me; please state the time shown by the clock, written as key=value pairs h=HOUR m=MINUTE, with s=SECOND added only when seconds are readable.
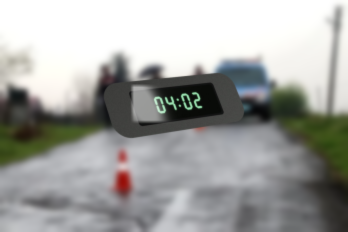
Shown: h=4 m=2
